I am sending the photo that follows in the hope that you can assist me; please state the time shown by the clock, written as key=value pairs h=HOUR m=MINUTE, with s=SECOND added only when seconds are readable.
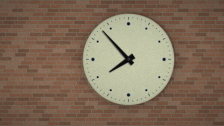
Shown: h=7 m=53
